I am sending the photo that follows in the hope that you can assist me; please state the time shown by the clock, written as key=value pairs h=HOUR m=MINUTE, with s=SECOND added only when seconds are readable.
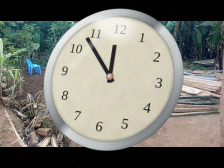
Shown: h=11 m=53
